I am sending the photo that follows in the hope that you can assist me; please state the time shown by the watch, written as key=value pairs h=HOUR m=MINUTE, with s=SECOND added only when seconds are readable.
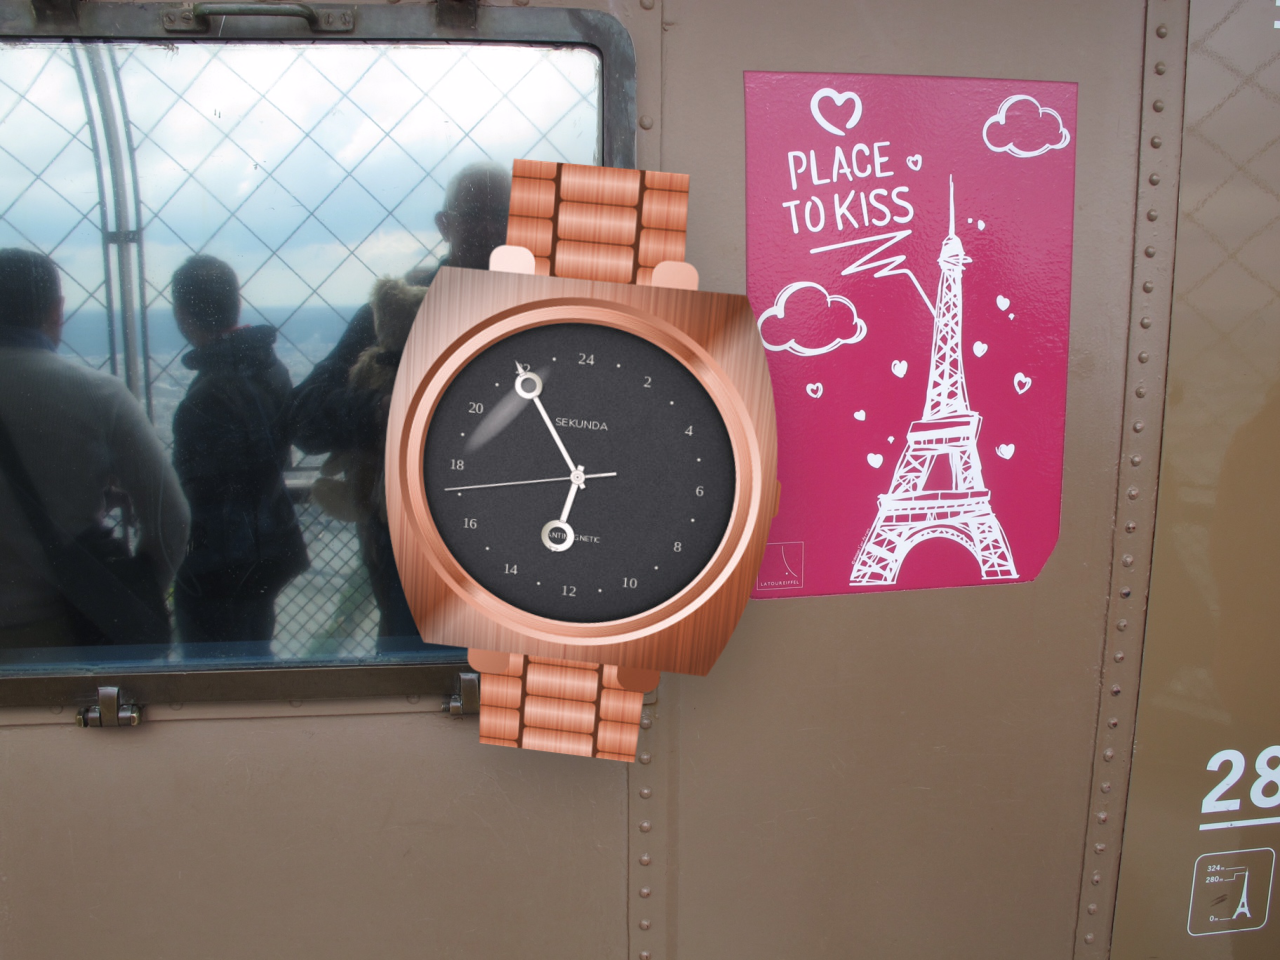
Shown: h=12 m=54 s=43
